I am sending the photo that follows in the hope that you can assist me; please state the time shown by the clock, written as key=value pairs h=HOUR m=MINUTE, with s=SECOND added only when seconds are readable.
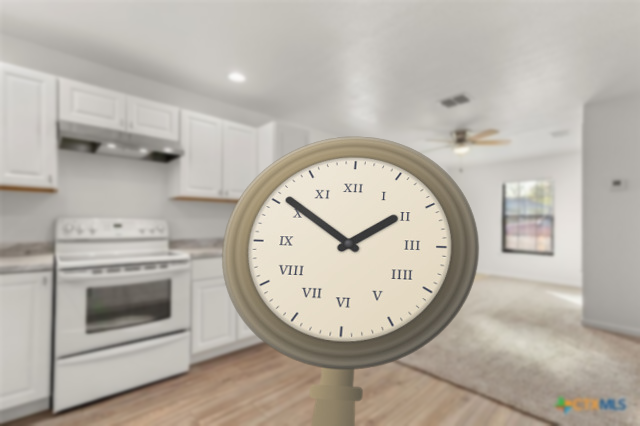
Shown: h=1 m=51
